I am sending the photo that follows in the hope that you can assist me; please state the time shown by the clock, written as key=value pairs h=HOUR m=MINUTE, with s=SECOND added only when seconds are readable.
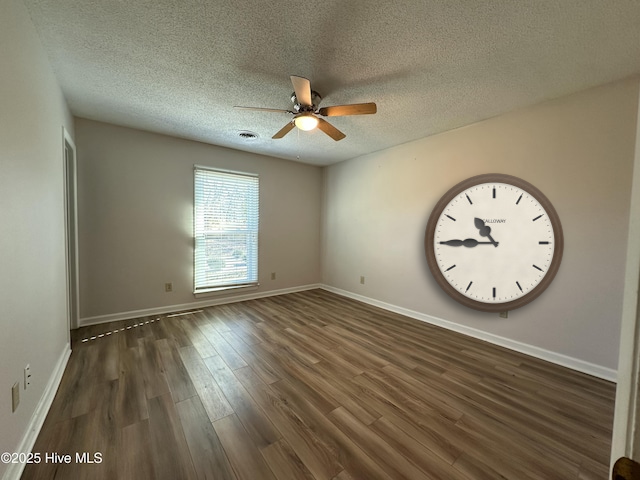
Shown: h=10 m=45
